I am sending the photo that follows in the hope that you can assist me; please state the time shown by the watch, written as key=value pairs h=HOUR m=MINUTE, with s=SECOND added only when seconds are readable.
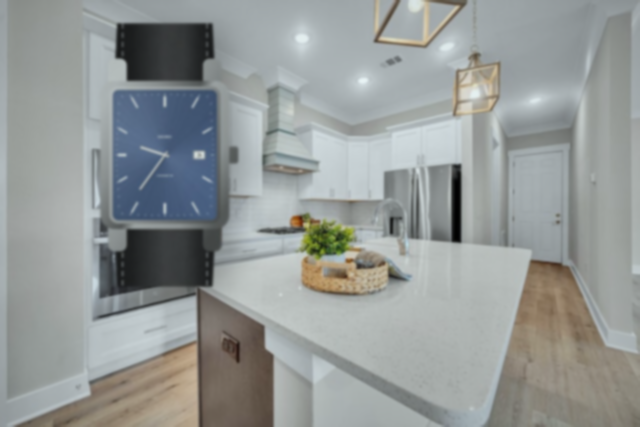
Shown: h=9 m=36
